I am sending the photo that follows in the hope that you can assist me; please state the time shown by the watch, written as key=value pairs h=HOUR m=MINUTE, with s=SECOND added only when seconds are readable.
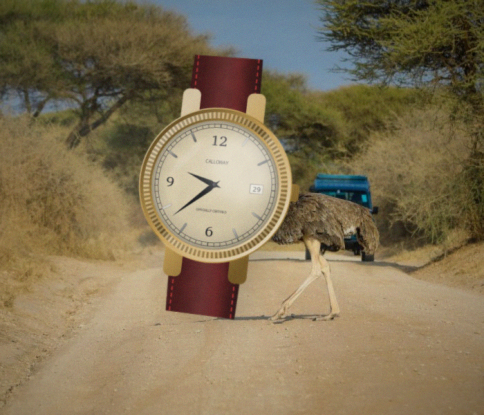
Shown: h=9 m=38
